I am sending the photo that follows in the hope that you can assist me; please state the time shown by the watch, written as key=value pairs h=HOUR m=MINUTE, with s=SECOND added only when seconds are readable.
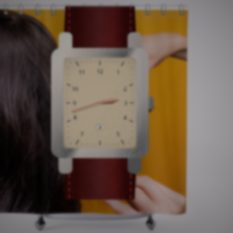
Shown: h=2 m=42
